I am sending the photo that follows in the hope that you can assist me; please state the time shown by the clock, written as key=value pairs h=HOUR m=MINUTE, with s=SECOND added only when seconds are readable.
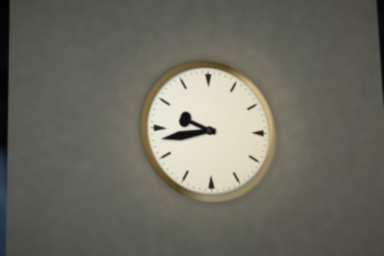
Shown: h=9 m=43
